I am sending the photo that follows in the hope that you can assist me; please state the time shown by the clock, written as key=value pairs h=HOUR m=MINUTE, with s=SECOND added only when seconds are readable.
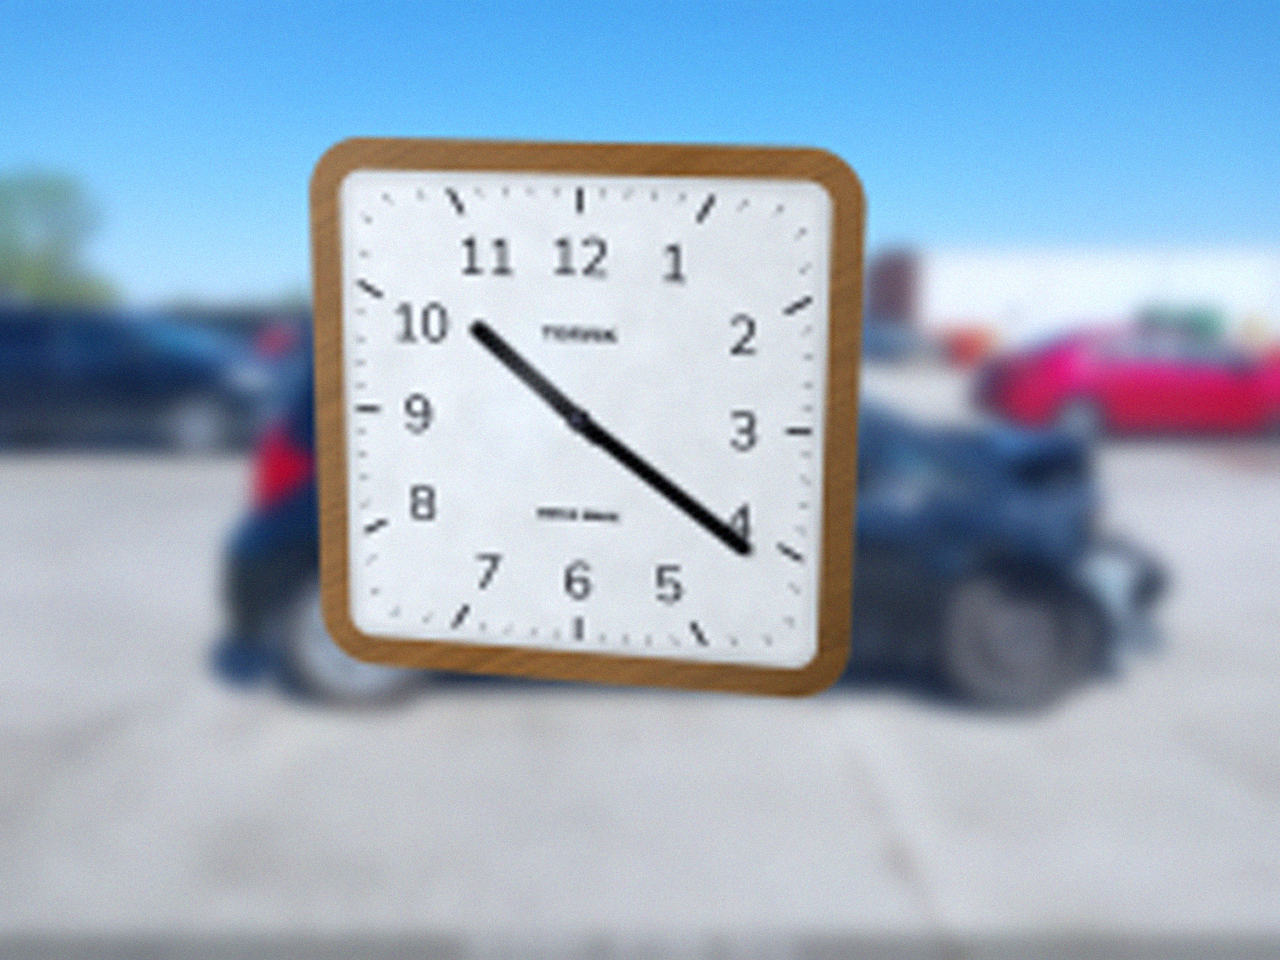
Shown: h=10 m=21
